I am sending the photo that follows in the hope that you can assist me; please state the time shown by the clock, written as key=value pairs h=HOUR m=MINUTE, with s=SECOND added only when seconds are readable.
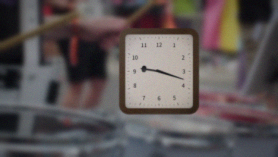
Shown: h=9 m=18
